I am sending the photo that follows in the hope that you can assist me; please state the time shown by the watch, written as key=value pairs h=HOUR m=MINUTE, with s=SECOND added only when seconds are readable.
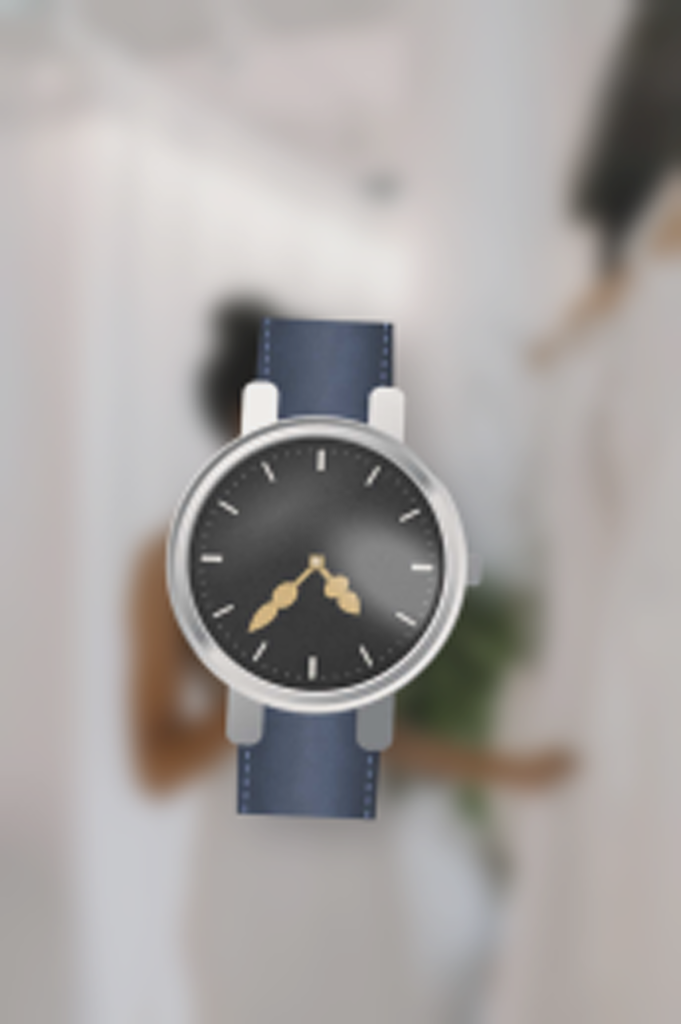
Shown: h=4 m=37
